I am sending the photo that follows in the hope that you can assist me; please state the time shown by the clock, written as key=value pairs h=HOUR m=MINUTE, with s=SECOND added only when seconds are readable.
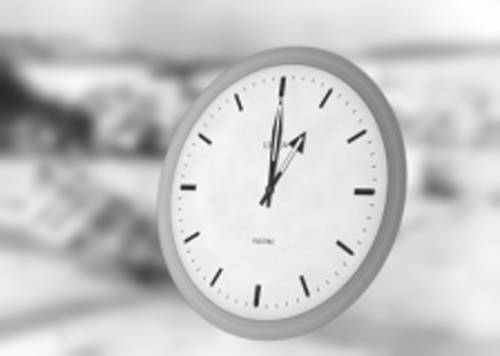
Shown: h=1 m=0
